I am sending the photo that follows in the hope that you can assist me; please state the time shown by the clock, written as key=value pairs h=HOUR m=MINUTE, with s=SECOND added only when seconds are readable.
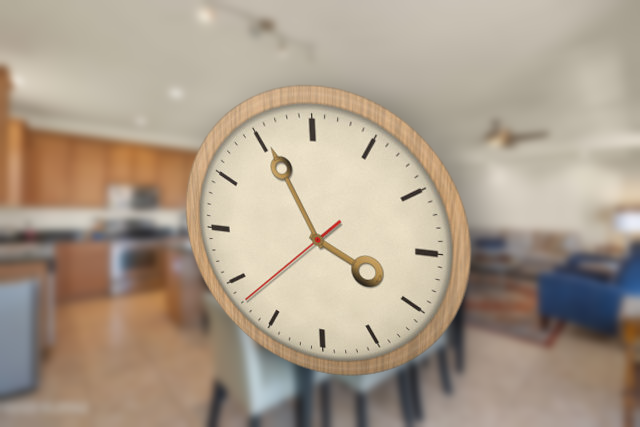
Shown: h=3 m=55 s=38
